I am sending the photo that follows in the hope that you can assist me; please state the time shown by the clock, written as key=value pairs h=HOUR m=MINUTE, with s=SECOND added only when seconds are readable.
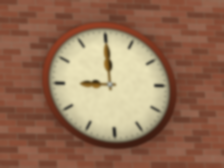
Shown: h=9 m=0
